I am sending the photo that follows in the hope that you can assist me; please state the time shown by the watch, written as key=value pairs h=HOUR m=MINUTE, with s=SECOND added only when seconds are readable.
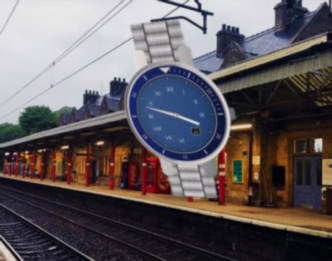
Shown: h=3 m=48
